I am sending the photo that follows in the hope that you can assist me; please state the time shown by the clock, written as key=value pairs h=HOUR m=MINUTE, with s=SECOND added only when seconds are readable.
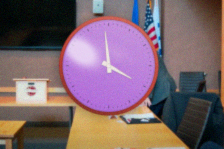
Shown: h=3 m=59
